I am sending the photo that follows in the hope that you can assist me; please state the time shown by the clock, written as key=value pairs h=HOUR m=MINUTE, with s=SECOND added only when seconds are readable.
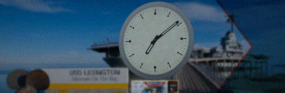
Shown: h=7 m=9
